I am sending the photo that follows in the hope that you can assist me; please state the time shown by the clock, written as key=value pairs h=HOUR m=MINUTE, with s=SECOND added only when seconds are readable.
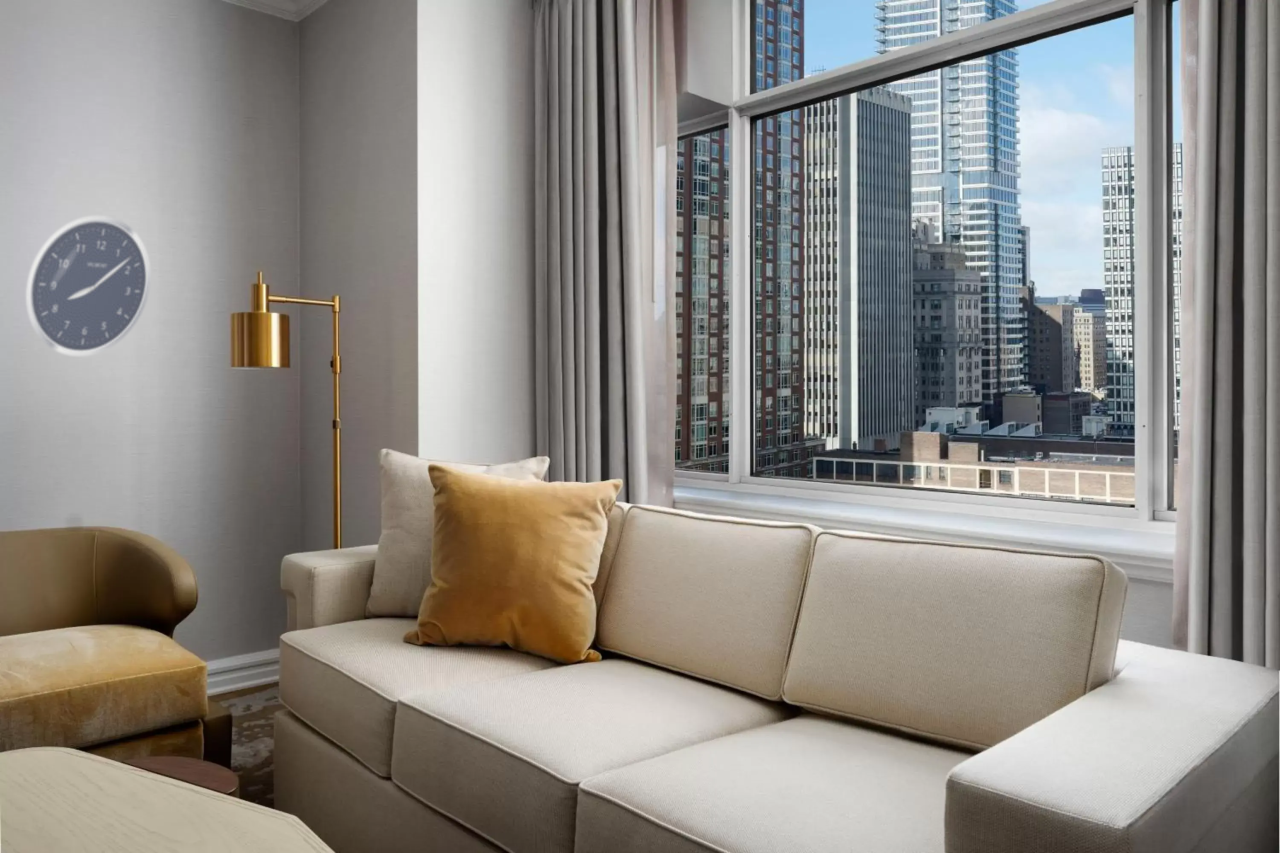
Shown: h=8 m=8
